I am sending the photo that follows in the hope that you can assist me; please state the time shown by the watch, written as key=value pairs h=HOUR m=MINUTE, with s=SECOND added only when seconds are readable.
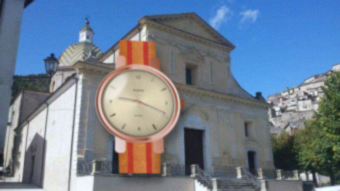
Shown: h=9 m=19
